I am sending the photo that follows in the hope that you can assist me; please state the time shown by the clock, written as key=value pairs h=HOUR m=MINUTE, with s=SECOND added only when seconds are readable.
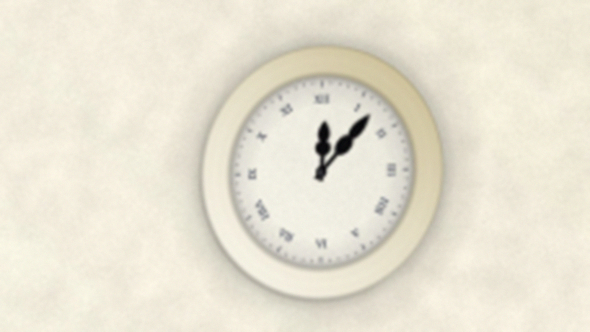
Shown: h=12 m=7
